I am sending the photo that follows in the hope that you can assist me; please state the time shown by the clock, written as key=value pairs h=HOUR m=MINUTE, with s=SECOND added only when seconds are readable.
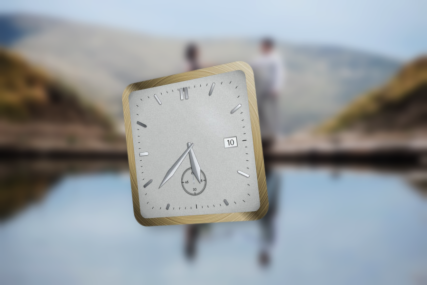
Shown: h=5 m=38
